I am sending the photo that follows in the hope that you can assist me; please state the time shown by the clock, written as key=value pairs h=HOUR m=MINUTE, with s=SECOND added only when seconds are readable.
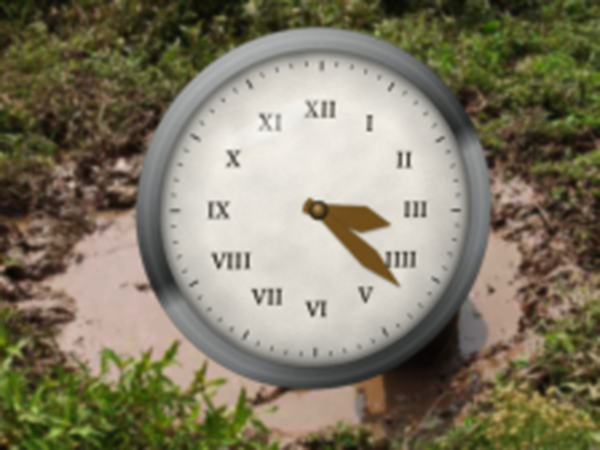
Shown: h=3 m=22
